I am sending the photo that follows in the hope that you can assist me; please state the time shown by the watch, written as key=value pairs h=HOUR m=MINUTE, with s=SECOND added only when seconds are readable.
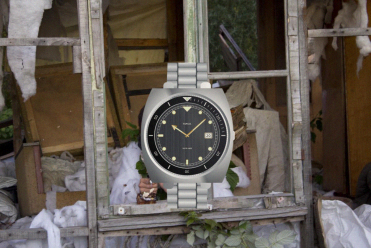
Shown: h=10 m=8
